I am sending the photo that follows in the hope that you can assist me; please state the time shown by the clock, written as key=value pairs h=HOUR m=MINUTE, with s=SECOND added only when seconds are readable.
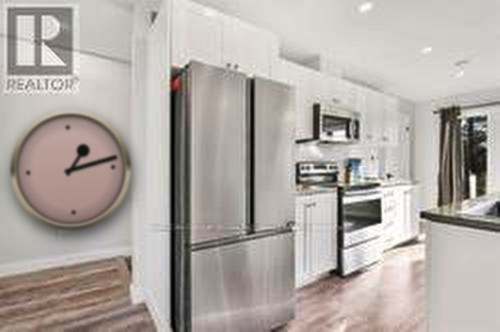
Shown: h=1 m=13
